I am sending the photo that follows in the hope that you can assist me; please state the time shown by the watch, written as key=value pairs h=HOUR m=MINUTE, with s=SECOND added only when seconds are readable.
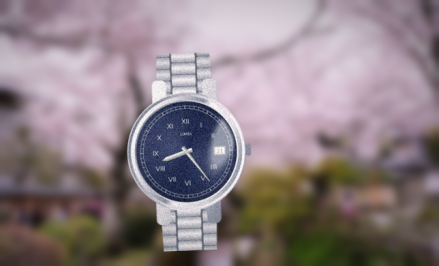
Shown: h=8 m=24
